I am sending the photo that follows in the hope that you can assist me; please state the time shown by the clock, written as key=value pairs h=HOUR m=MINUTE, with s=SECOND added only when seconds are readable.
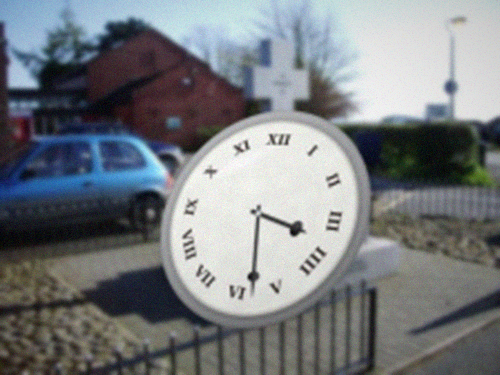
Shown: h=3 m=28
